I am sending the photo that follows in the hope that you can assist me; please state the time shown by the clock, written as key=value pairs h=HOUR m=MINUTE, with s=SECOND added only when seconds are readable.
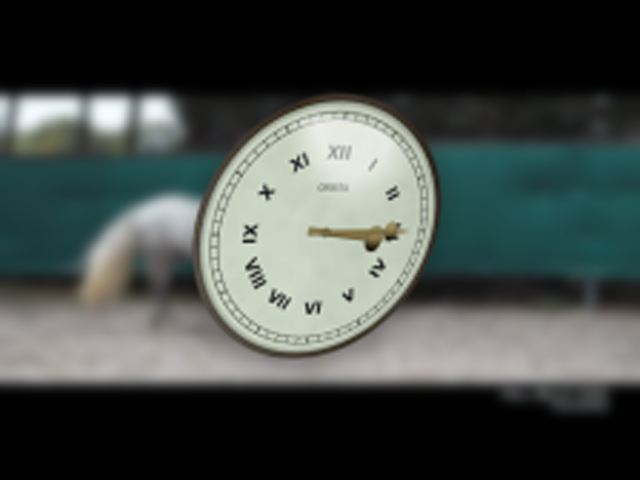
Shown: h=3 m=15
